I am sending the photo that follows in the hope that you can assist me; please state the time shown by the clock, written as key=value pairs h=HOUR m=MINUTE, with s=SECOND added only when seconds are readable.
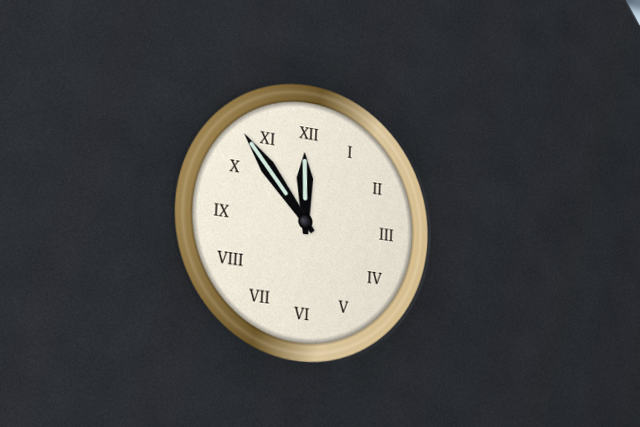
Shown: h=11 m=53
